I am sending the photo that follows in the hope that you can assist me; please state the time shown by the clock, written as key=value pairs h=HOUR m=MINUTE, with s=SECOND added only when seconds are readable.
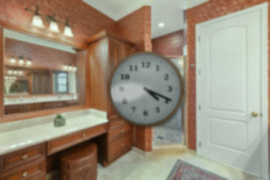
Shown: h=4 m=19
